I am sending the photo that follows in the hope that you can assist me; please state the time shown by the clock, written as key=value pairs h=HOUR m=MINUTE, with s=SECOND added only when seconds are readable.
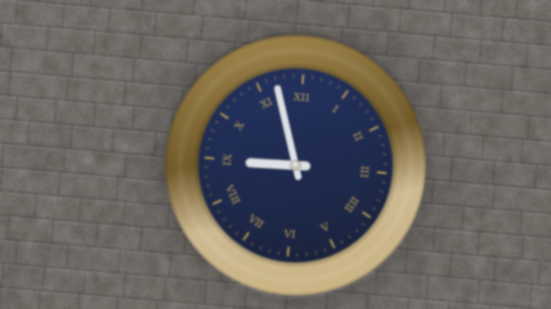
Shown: h=8 m=57
